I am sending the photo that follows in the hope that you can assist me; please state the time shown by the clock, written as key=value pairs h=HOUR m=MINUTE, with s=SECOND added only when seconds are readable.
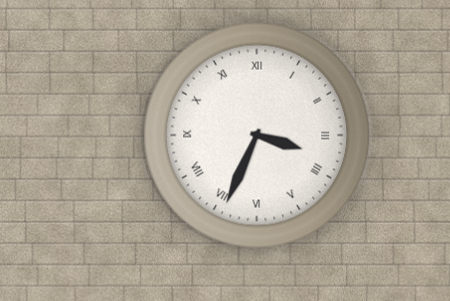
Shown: h=3 m=34
